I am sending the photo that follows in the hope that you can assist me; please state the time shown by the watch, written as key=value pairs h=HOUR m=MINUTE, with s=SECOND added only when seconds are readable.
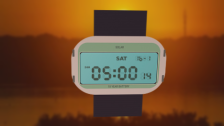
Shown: h=5 m=0 s=14
